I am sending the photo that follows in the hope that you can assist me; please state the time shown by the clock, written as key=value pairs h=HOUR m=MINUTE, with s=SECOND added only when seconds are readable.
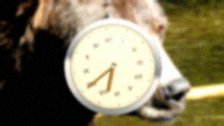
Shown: h=6 m=40
